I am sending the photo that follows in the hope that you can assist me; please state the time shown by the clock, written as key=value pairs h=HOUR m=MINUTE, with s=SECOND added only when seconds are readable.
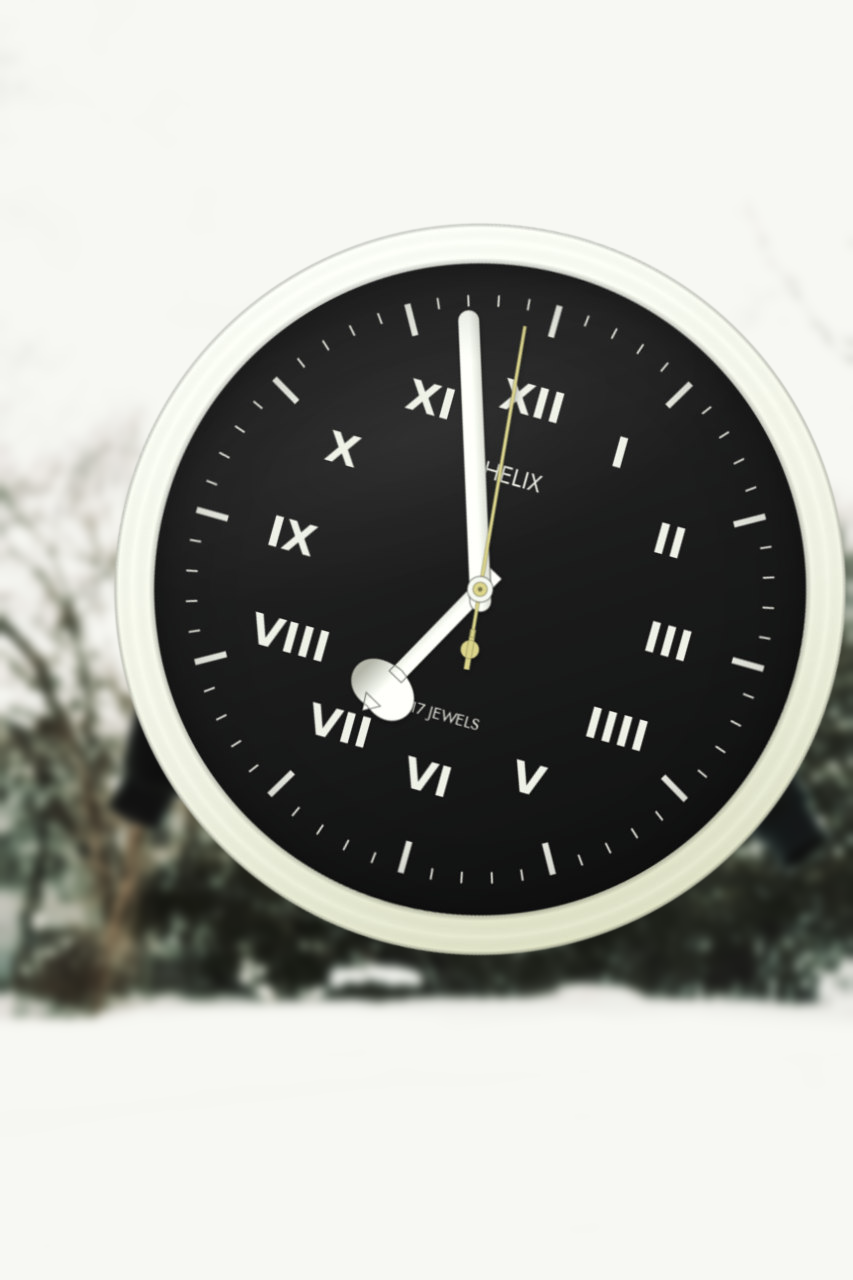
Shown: h=6 m=56 s=59
